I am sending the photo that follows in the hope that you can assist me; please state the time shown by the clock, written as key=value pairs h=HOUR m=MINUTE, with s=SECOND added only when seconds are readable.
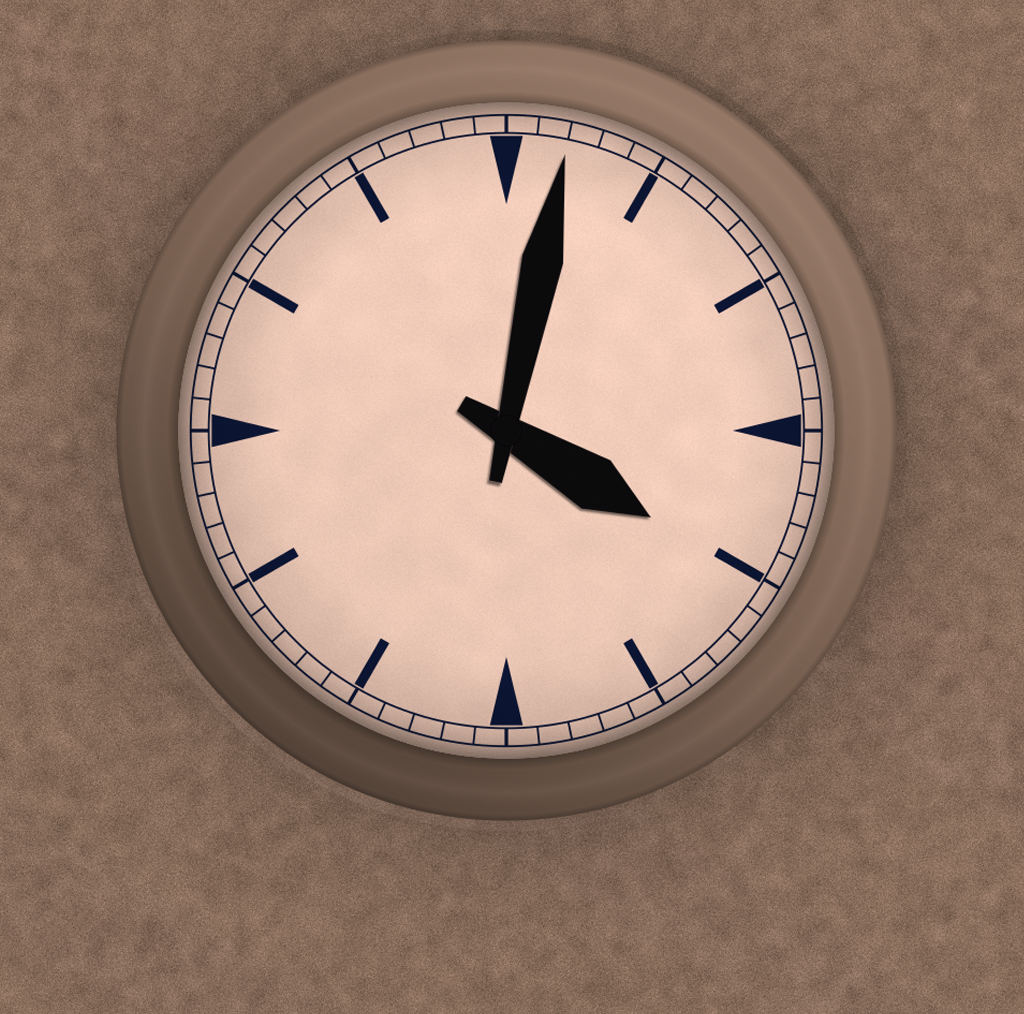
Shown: h=4 m=2
